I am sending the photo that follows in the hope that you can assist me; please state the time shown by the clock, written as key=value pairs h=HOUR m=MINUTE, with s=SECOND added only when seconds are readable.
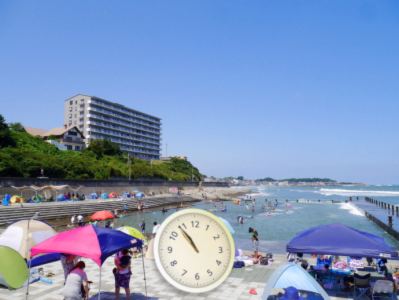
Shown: h=10 m=54
